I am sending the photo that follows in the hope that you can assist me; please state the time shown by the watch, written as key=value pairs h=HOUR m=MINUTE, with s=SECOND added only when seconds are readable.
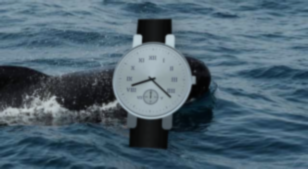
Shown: h=8 m=22
